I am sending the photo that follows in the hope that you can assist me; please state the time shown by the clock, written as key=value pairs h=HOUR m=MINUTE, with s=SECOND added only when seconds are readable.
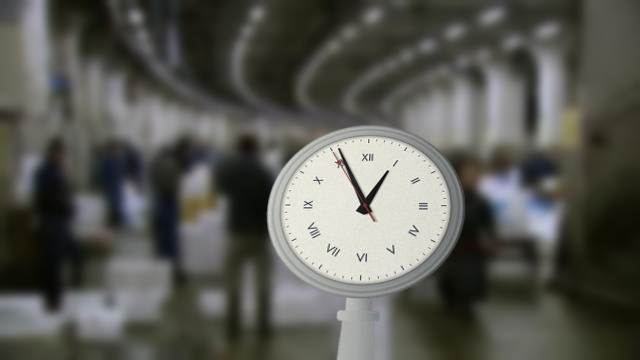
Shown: h=12 m=55 s=55
